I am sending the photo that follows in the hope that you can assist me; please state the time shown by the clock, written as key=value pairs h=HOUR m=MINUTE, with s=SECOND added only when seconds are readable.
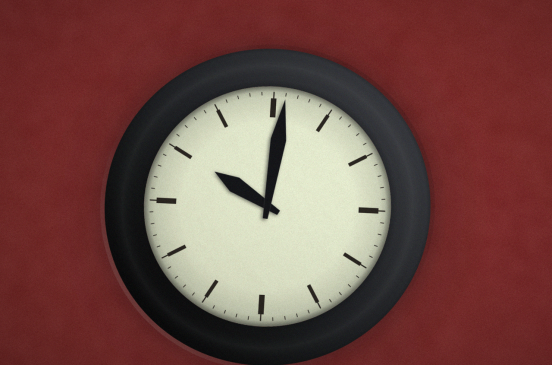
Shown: h=10 m=1
